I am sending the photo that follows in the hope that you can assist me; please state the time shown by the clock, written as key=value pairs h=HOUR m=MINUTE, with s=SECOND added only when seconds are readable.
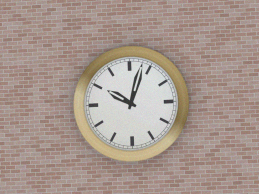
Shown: h=10 m=3
